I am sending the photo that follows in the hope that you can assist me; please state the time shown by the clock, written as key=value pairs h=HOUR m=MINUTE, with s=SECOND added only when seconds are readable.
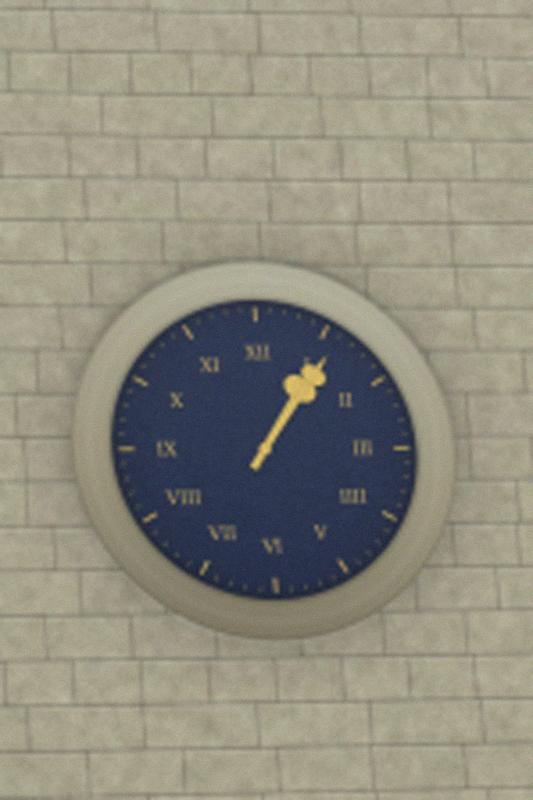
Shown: h=1 m=6
